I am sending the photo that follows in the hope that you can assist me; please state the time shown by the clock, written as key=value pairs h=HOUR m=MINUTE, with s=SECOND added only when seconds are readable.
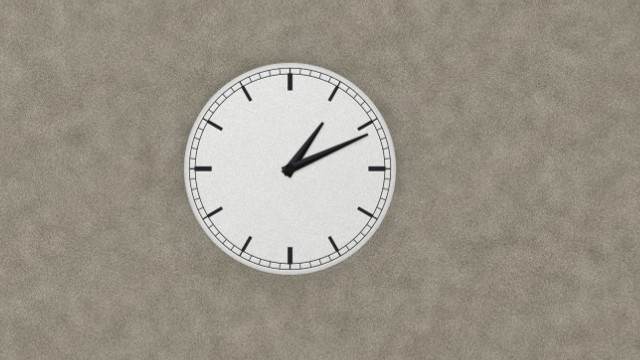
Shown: h=1 m=11
